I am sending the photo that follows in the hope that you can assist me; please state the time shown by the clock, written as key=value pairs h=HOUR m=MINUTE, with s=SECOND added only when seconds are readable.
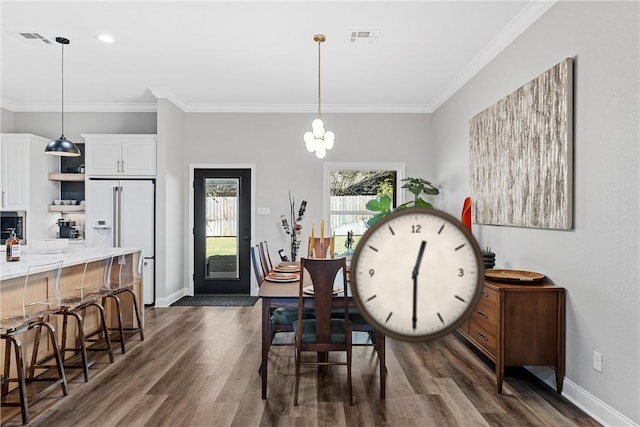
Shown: h=12 m=30
